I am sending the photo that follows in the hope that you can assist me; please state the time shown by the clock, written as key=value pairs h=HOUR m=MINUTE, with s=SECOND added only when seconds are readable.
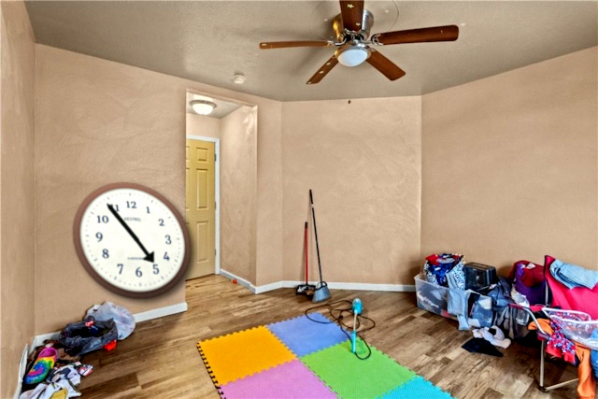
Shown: h=4 m=54
